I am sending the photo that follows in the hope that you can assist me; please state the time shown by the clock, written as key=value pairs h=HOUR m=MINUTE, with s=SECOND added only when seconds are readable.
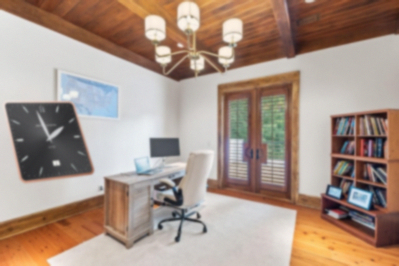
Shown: h=1 m=58
